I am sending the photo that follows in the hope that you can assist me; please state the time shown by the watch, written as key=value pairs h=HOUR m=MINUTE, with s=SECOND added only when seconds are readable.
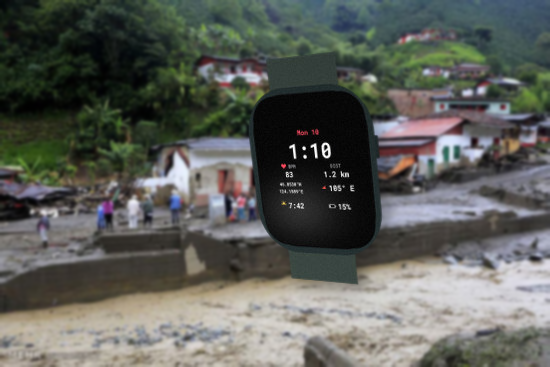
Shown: h=1 m=10
